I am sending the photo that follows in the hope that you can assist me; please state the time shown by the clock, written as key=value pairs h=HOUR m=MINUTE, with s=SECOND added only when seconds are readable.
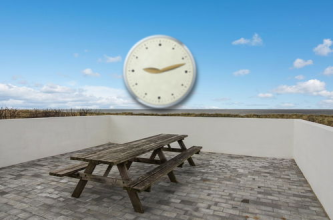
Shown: h=9 m=12
